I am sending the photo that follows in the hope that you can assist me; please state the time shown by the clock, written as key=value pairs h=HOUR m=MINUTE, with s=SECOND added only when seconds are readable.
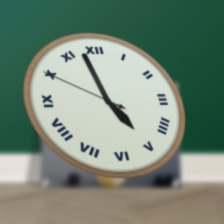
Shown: h=4 m=57 s=50
